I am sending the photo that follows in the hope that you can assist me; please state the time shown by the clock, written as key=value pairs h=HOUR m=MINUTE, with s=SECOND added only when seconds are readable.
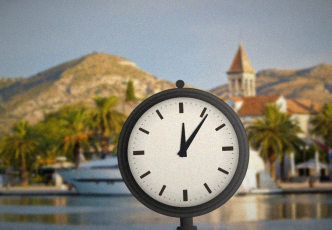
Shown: h=12 m=6
